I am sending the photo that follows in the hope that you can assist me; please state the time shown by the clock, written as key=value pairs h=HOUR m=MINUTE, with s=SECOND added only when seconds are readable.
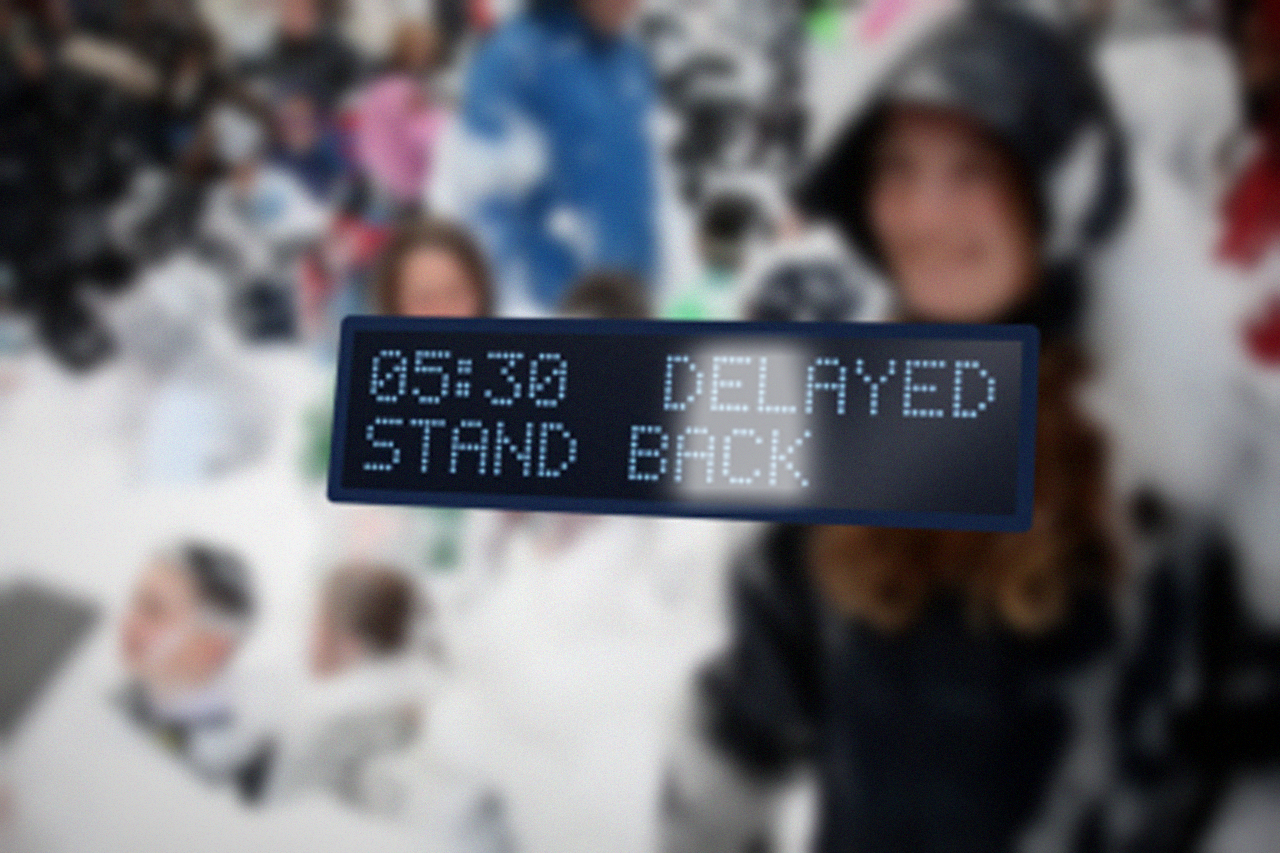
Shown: h=5 m=30
